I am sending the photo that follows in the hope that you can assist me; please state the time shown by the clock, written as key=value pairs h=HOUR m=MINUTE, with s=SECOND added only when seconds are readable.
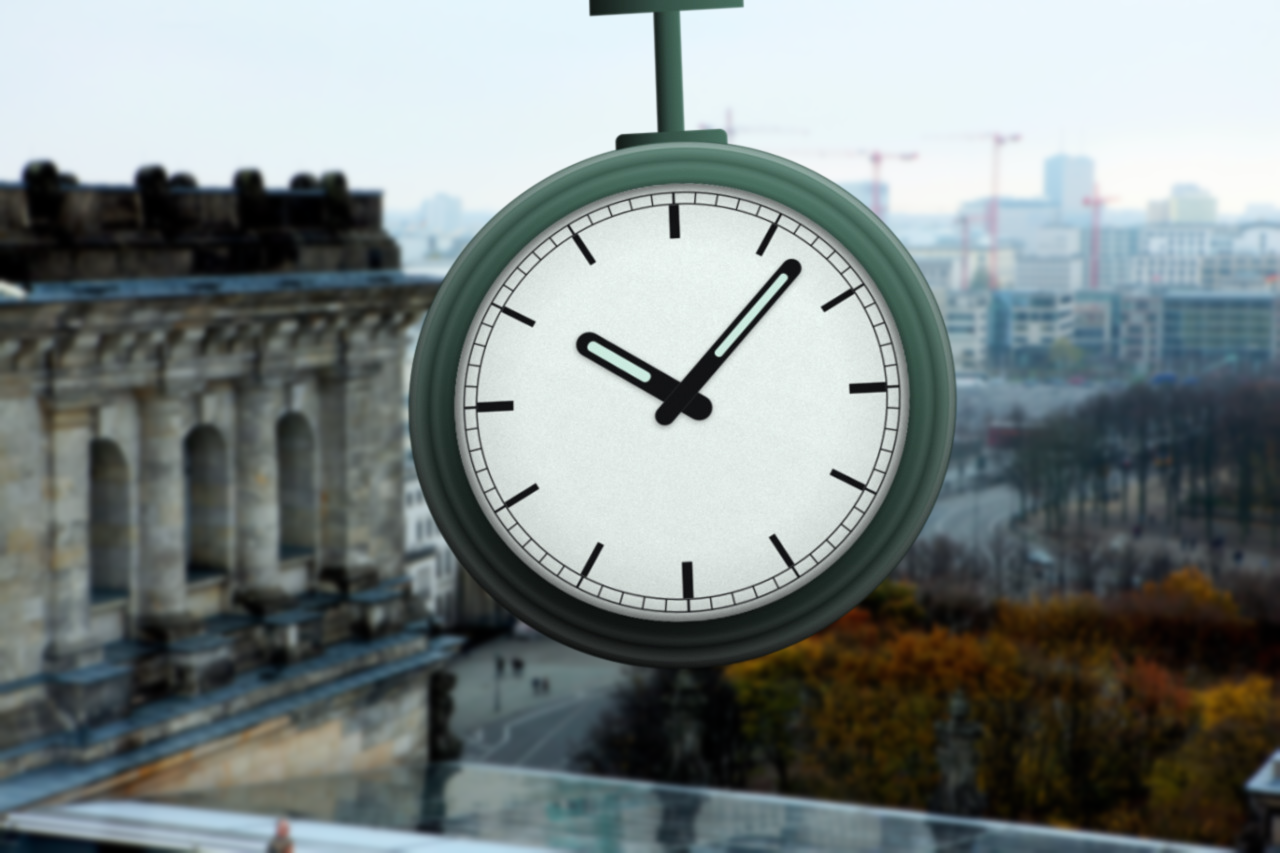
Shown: h=10 m=7
